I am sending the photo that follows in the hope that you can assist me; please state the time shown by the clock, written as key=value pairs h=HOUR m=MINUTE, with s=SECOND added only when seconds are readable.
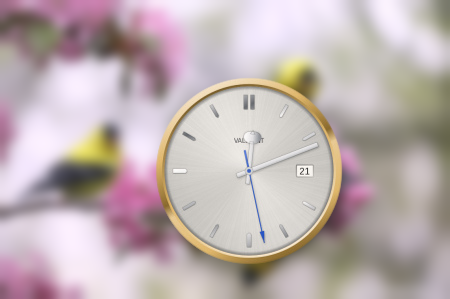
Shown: h=12 m=11 s=28
